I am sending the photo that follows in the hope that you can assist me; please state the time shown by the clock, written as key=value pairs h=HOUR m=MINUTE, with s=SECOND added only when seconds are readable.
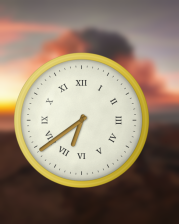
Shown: h=6 m=39
